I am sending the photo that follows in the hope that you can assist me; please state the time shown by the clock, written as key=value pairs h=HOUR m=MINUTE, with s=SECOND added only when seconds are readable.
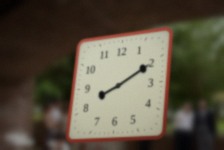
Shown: h=8 m=10
